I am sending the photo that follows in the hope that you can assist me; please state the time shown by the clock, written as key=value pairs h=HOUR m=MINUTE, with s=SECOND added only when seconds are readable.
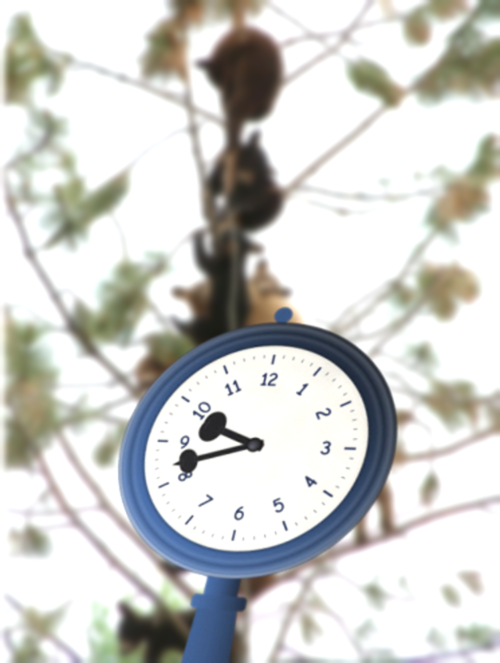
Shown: h=9 m=42
